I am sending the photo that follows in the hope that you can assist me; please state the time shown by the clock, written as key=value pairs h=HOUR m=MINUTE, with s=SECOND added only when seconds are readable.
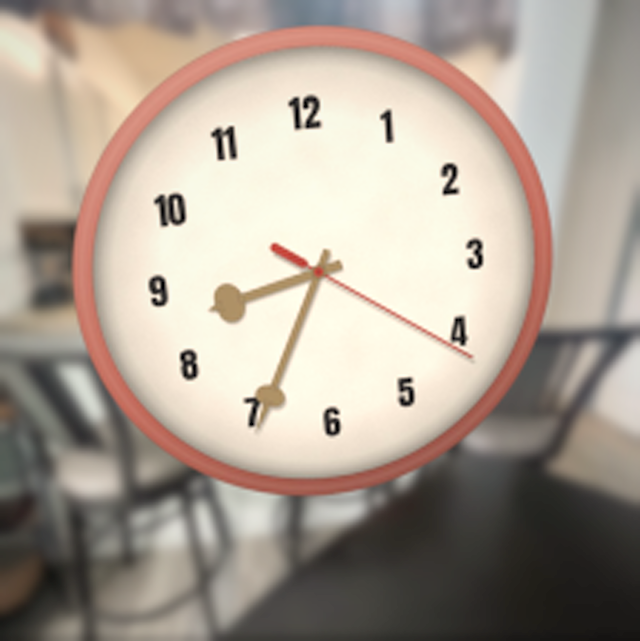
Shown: h=8 m=34 s=21
